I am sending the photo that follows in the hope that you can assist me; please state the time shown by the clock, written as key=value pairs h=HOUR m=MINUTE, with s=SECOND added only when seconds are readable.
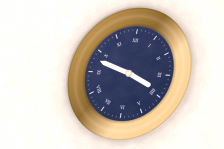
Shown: h=3 m=48
